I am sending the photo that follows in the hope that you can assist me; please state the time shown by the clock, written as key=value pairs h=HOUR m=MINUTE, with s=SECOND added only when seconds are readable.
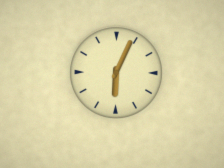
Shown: h=6 m=4
